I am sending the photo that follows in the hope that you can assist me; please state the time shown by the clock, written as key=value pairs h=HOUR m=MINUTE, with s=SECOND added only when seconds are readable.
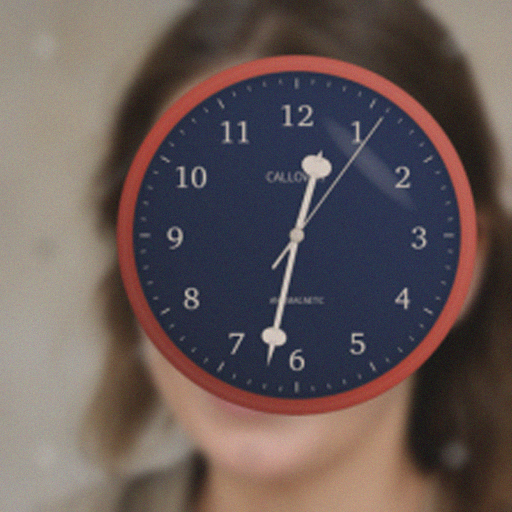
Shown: h=12 m=32 s=6
